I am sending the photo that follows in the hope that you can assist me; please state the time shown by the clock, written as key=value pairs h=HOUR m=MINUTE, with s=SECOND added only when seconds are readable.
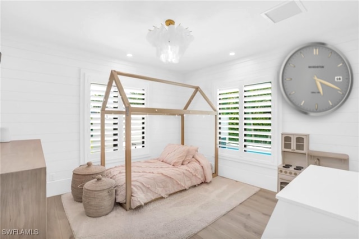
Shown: h=5 m=19
